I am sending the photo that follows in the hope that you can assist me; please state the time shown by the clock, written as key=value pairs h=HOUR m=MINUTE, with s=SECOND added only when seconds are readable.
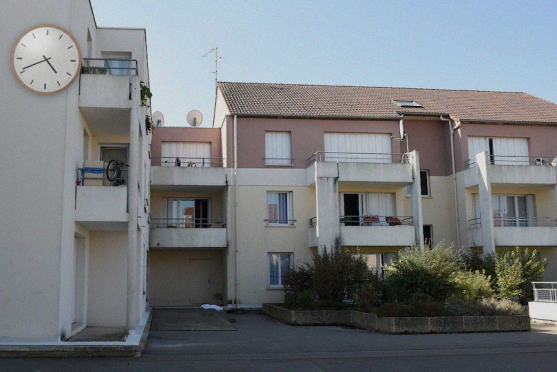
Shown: h=4 m=41
